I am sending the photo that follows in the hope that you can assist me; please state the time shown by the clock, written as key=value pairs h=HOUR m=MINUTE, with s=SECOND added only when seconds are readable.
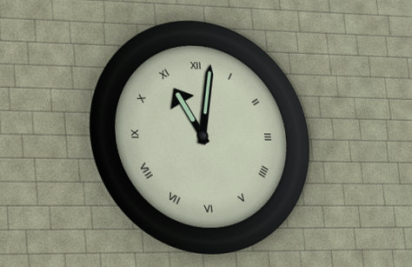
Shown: h=11 m=2
